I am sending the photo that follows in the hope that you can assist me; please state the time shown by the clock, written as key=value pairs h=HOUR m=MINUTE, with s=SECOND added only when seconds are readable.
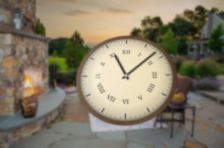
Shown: h=11 m=8
